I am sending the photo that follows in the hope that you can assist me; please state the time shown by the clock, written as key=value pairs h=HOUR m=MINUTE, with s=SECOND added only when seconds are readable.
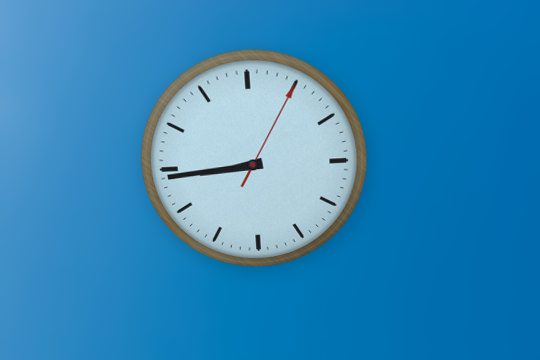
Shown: h=8 m=44 s=5
